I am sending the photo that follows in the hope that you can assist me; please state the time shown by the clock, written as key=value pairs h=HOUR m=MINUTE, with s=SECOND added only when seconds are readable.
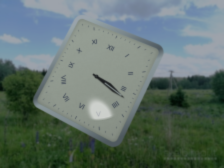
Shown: h=3 m=17
